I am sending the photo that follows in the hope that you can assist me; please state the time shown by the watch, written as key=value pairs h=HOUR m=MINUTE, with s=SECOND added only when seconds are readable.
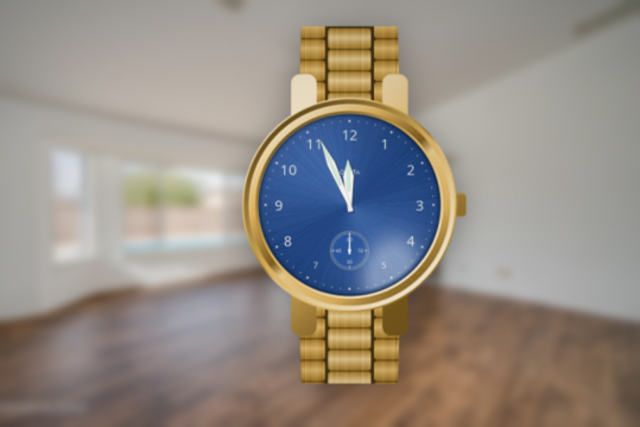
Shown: h=11 m=56
